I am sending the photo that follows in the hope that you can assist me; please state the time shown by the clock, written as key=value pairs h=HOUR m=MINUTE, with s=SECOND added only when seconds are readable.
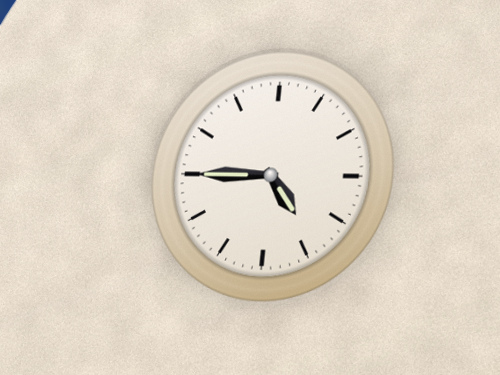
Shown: h=4 m=45
